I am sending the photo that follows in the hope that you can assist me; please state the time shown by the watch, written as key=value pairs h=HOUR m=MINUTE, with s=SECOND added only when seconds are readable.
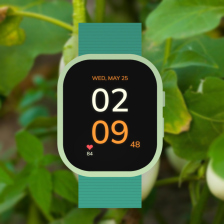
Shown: h=2 m=9 s=48
